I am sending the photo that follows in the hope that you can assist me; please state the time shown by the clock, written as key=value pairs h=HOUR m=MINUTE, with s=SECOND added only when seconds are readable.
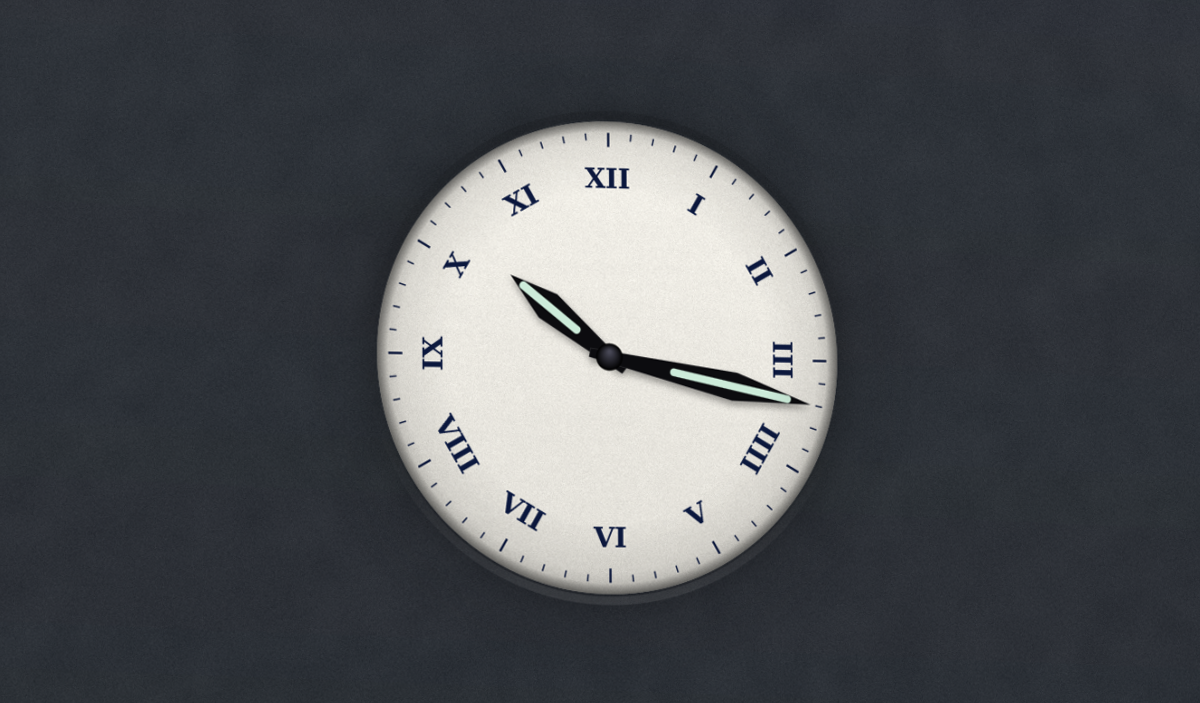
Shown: h=10 m=17
